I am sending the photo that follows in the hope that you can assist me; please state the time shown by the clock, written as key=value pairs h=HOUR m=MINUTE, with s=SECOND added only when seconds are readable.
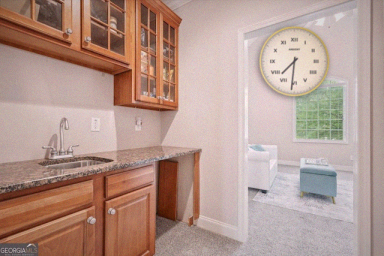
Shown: h=7 m=31
